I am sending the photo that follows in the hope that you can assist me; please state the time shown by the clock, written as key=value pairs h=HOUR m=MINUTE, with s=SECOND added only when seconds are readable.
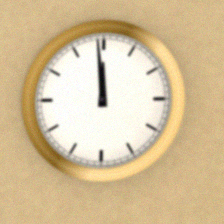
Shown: h=11 m=59
